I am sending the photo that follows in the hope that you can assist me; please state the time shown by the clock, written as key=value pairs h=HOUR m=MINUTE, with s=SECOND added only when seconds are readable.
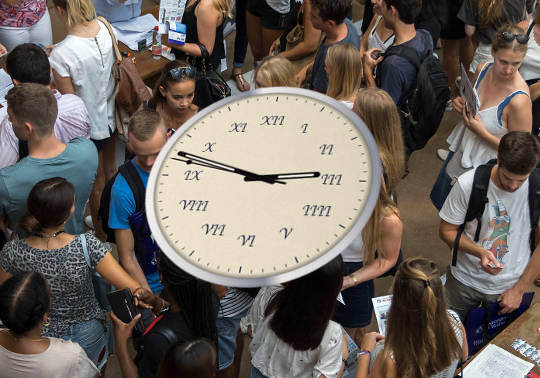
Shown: h=2 m=47 s=47
